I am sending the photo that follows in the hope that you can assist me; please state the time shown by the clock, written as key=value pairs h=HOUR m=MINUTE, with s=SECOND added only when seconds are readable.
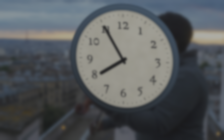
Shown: h=7 m=55
